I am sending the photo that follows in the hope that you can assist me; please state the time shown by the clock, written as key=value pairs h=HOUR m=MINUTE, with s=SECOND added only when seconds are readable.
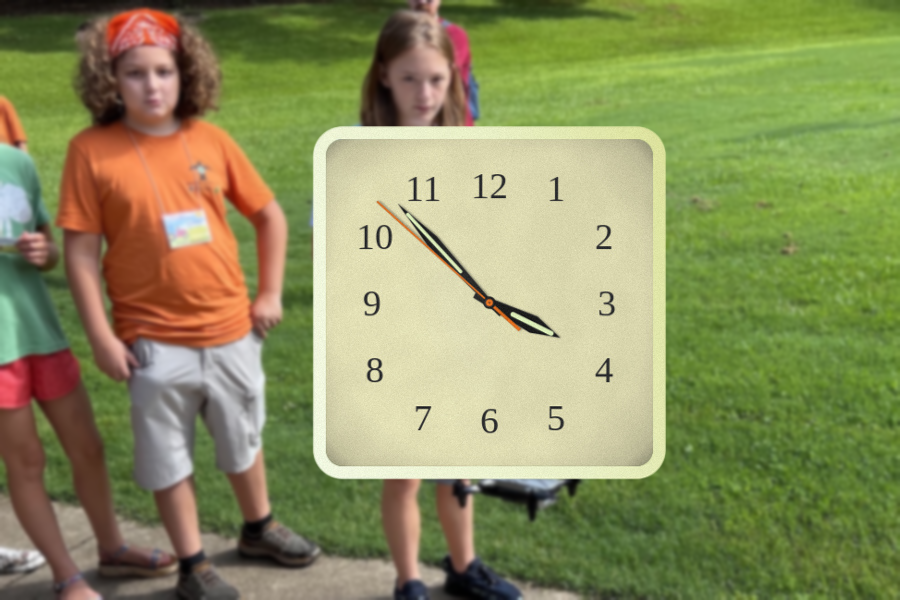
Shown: h=3 m=52 s=52
